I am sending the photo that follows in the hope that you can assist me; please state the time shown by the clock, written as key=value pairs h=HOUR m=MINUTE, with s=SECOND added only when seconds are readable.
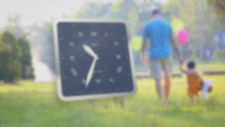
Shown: h=10 m=34
